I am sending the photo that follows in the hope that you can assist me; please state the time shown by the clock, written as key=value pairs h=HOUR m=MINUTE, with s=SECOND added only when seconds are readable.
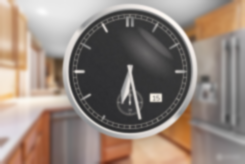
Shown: h=6 m=28
